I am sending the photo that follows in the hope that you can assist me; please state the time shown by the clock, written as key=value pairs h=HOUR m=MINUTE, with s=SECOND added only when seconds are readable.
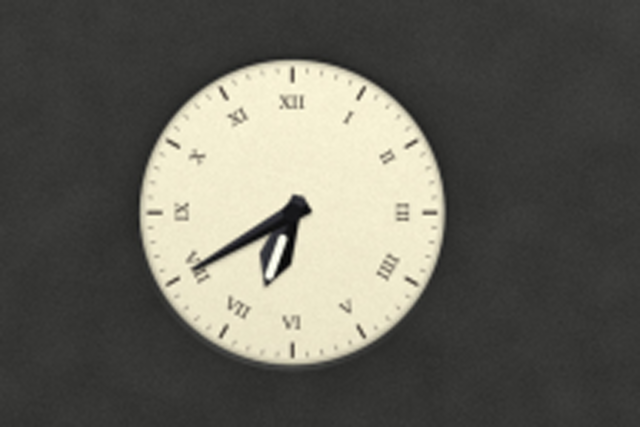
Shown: h=6 m=40
